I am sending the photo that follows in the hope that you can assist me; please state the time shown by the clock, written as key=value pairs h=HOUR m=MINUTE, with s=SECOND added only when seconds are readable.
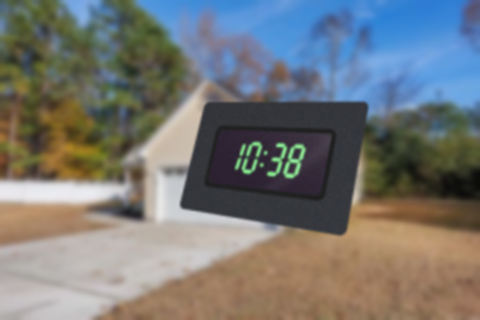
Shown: h=10 m=38
